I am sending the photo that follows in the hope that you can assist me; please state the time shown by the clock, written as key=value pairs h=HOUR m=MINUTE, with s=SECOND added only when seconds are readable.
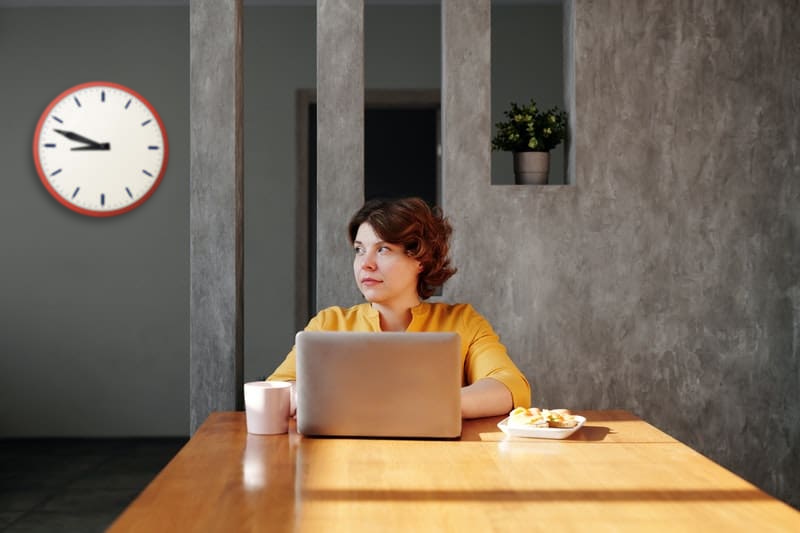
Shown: h=8 m=48
